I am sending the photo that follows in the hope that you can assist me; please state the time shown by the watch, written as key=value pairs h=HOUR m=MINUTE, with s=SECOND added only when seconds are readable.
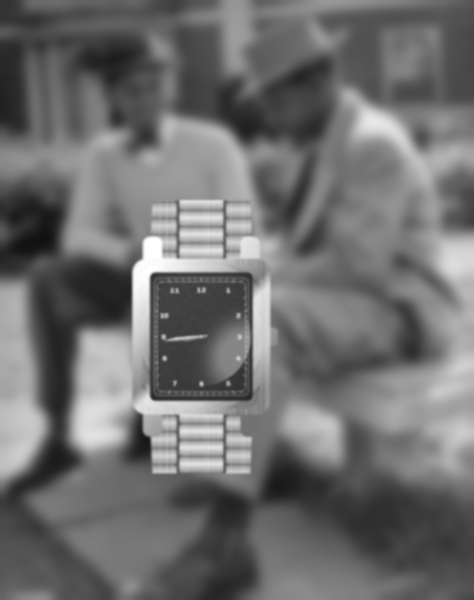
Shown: h=8 m=44
